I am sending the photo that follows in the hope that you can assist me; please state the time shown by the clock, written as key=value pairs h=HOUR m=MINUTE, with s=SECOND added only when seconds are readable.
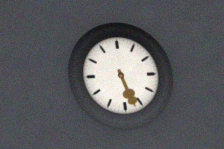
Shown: h=5 m=27
